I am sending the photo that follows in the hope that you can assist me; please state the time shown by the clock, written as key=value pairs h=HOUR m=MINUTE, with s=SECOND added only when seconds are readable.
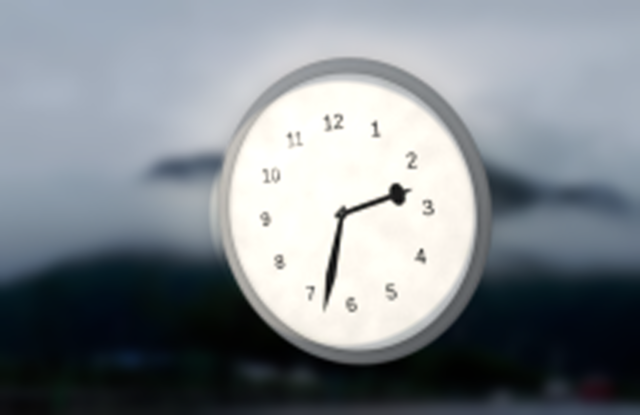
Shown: h=2 m=33
